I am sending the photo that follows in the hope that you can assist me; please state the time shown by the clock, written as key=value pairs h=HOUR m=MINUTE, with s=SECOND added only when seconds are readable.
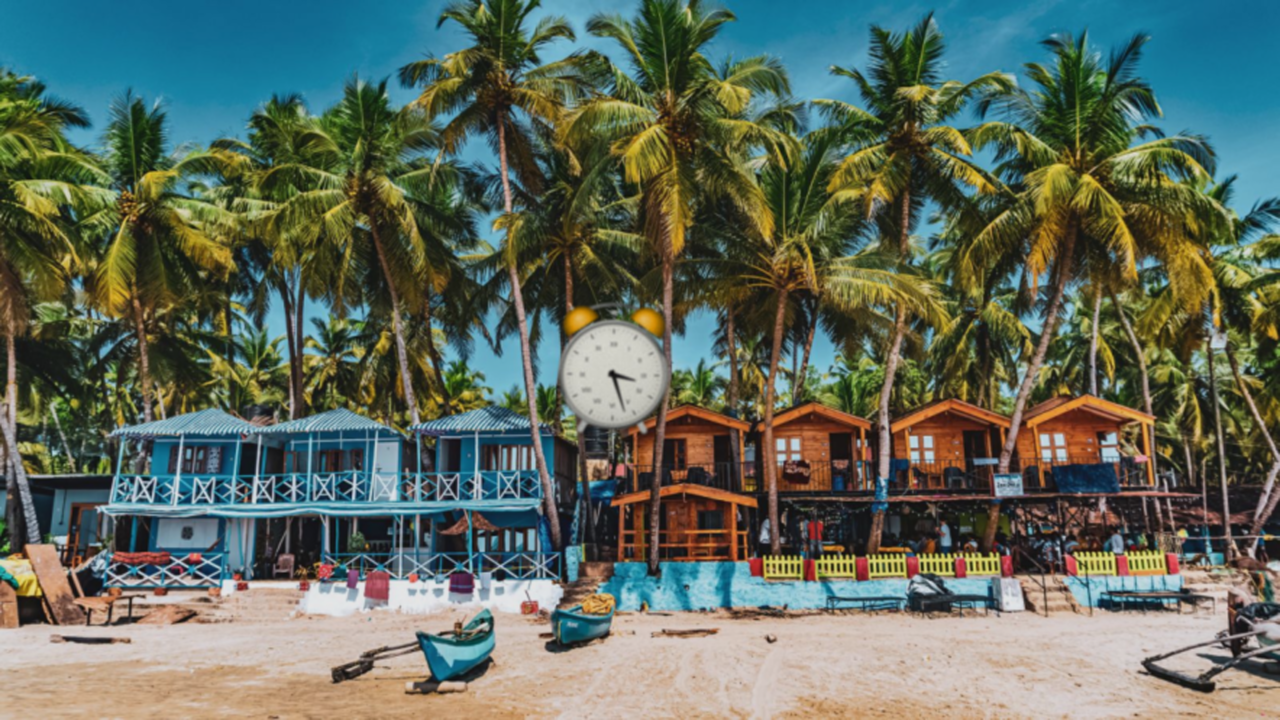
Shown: h=3 m=27
